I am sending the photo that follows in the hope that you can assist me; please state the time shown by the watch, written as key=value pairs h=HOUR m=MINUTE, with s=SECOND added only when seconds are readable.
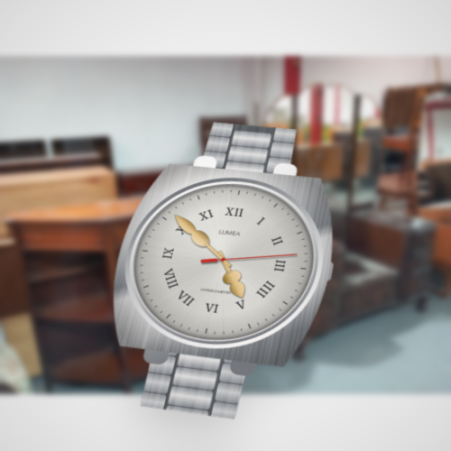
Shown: h=4 m=51 s=13
